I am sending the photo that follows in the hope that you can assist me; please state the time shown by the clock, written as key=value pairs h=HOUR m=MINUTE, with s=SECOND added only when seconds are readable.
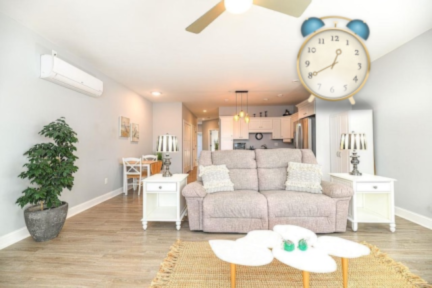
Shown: h=12 m=40
